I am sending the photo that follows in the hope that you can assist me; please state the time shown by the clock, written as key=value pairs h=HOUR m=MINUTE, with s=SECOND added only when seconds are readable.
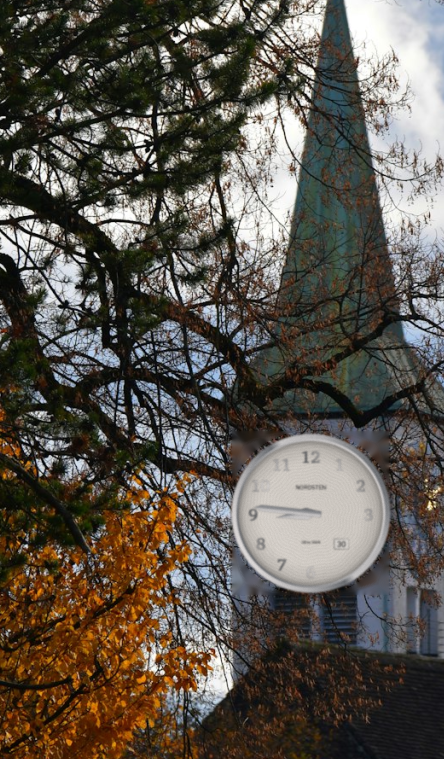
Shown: h=8 m=46
